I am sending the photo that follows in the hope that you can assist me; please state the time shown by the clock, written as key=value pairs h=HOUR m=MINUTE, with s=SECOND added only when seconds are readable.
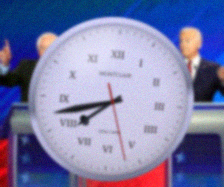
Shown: h=7 m=42 s=27
